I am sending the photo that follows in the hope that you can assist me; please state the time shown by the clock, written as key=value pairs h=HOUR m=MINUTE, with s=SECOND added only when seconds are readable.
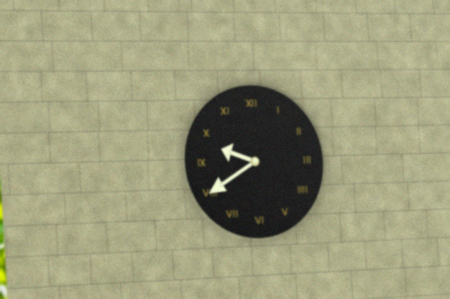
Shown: h=9 m=40
